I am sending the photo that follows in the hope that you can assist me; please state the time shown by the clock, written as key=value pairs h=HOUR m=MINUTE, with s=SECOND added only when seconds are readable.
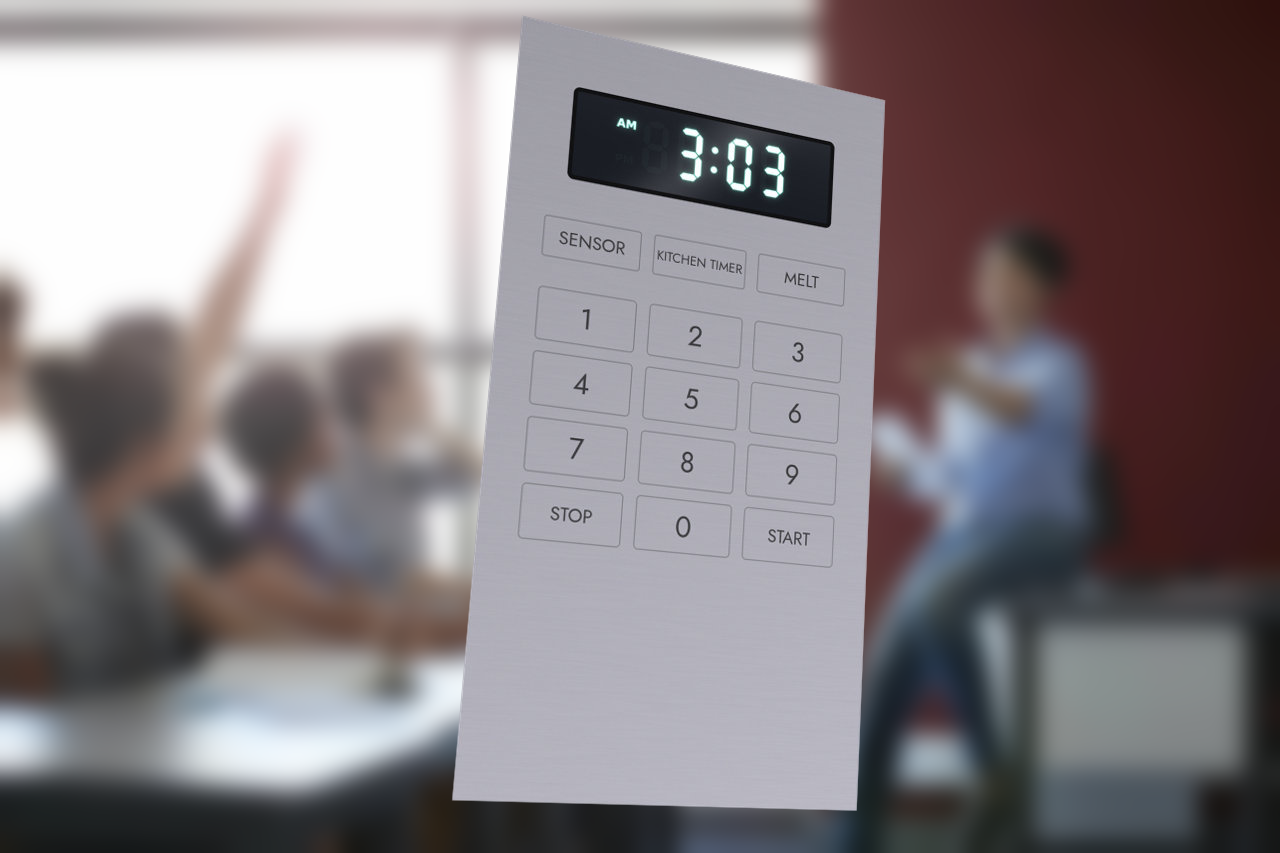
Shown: h=3 m=3
